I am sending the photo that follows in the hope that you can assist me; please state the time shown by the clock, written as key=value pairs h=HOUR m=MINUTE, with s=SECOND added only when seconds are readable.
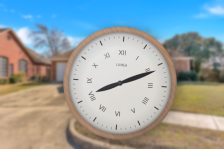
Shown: h=8 m=11
